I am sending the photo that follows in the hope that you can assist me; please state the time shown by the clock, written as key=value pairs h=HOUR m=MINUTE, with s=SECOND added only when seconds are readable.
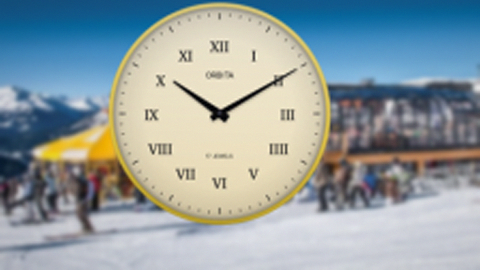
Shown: h=10 m=10
